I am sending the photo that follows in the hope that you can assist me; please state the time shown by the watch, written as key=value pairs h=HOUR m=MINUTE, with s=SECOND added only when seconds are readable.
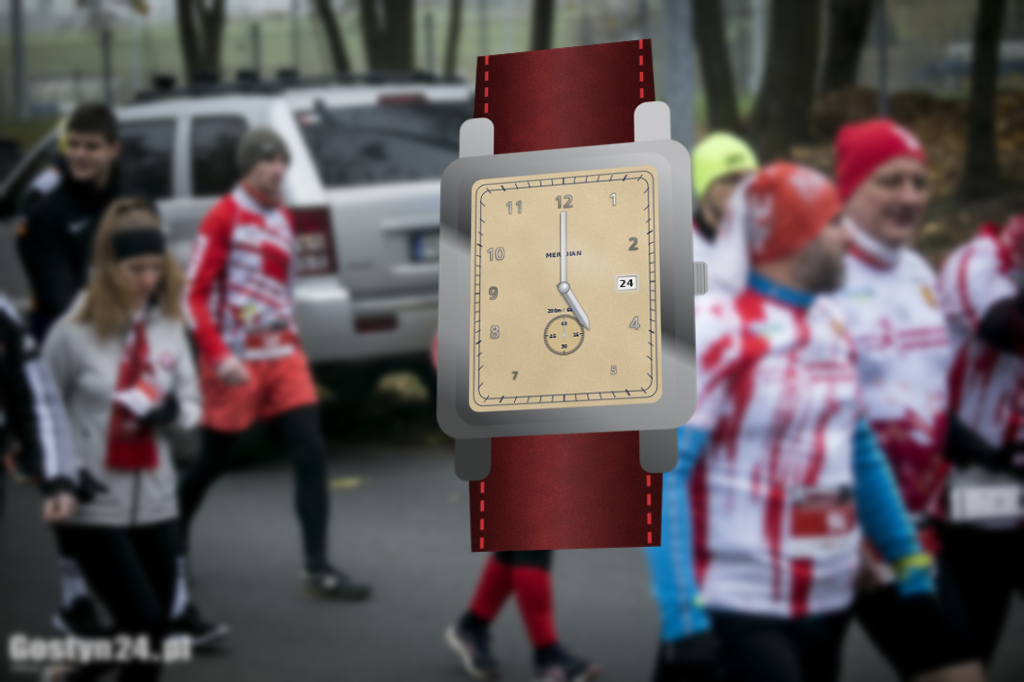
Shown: h=5 m=0
